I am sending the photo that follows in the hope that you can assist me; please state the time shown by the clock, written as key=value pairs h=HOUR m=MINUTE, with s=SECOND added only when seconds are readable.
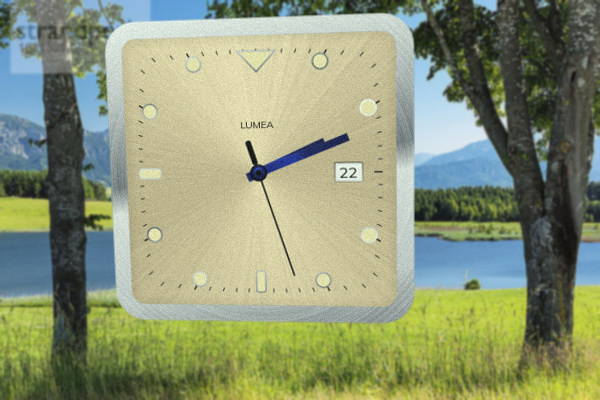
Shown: h=2 m=11 s=27
